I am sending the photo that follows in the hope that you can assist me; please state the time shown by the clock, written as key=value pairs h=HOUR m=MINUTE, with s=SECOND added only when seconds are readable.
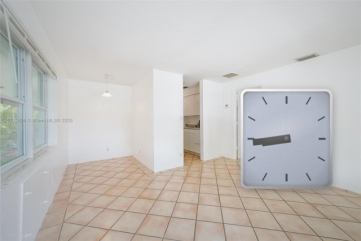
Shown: h=8 m=44
